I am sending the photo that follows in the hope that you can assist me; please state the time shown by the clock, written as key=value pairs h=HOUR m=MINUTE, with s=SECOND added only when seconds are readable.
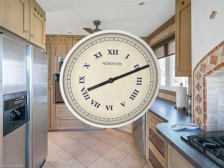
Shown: h=8 m=11
